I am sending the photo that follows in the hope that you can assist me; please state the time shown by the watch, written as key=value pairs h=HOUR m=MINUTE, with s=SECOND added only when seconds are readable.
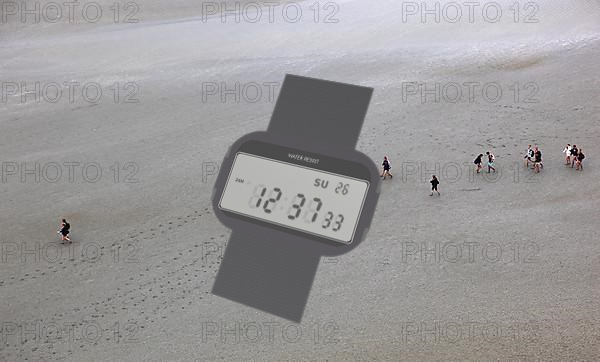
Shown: h=12 m=37 s=33
